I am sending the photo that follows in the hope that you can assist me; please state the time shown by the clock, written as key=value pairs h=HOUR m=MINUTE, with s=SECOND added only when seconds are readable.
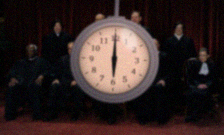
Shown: h=6 m=0
